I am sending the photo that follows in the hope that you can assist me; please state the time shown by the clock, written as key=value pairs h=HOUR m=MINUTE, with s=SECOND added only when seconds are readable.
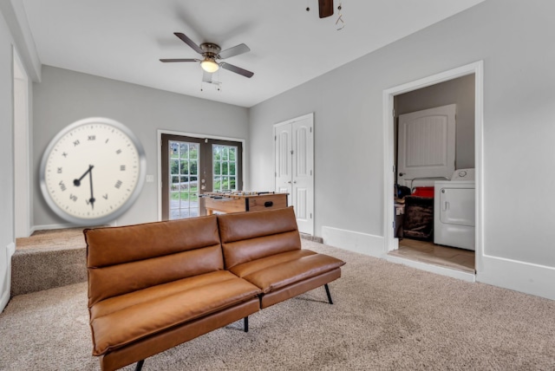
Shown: h=7 m=29
